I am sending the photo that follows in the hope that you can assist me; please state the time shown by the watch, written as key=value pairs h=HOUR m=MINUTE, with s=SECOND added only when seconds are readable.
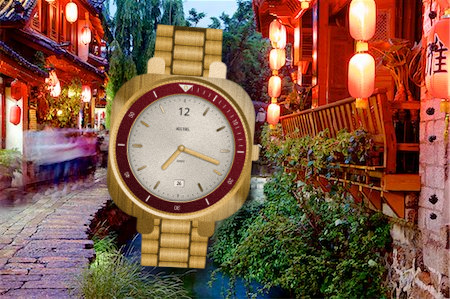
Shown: h=7 m=18
